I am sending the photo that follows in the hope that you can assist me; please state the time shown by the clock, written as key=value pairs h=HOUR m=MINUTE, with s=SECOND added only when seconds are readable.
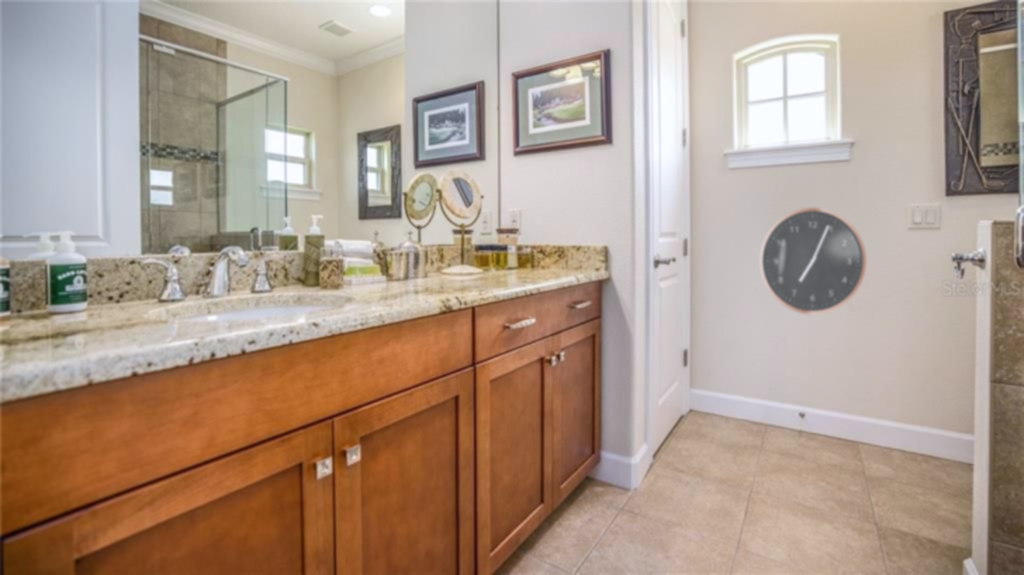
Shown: h=7 m=4
